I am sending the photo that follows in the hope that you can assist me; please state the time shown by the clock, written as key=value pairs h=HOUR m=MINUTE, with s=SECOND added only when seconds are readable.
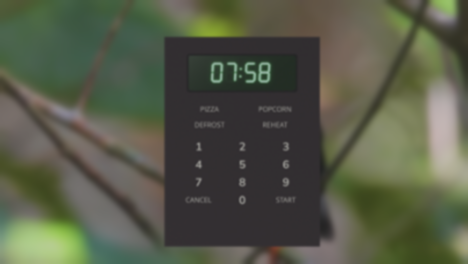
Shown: h=7 m=58
